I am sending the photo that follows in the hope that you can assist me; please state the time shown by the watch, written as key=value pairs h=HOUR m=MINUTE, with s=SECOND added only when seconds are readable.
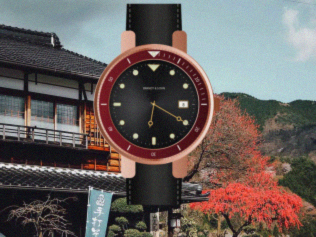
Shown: h=6 m=20
